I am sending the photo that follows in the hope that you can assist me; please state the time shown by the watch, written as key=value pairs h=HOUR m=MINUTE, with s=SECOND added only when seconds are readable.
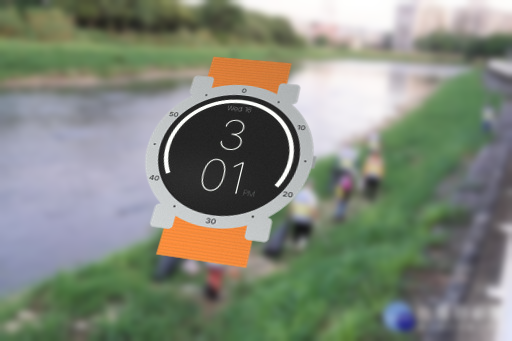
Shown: h=3 m=1
